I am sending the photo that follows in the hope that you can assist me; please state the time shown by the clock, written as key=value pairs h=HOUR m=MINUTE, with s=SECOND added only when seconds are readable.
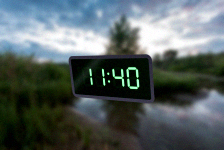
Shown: h=11 m=40
